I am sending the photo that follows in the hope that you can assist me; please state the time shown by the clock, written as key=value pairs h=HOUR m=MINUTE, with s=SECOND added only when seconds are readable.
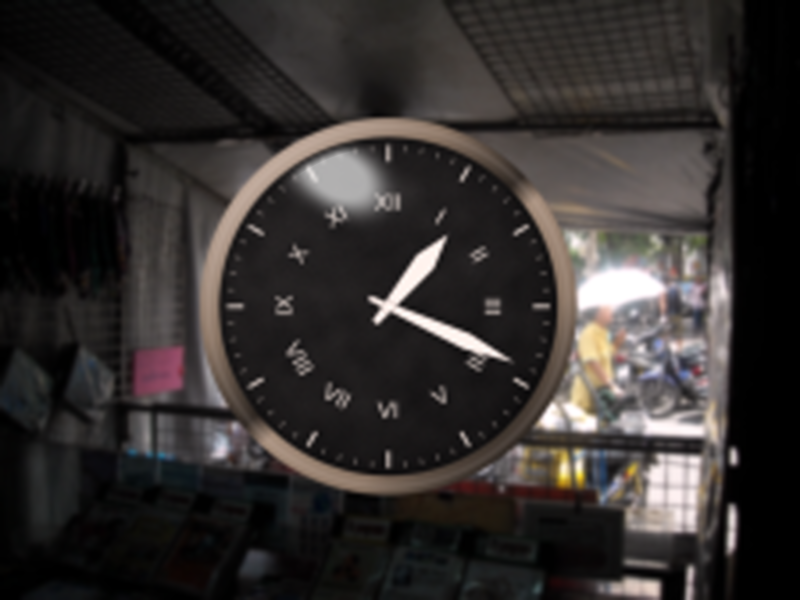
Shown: h=1 m=19
